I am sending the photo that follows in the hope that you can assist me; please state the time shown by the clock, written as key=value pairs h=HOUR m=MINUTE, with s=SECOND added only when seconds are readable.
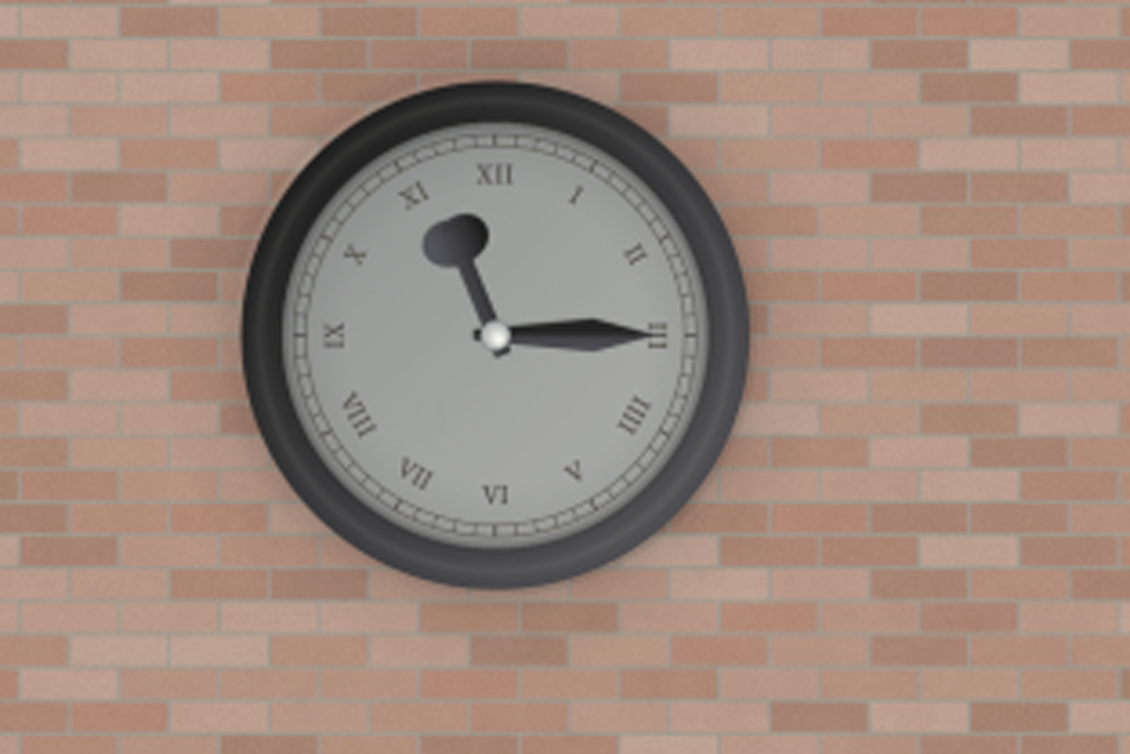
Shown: h=11 m=15
